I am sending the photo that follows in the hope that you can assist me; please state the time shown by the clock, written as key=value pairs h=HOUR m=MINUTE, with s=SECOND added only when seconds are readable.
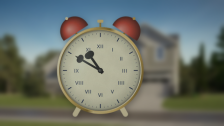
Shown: h=10 m=50
